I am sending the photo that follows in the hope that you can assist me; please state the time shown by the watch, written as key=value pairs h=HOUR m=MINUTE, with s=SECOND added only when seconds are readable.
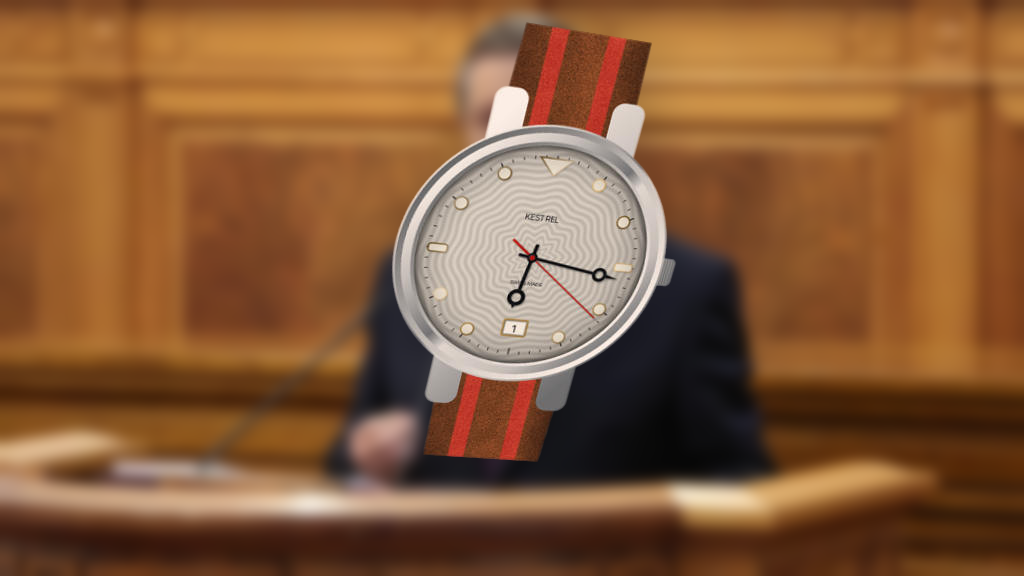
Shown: h=6 m=16 s=21
